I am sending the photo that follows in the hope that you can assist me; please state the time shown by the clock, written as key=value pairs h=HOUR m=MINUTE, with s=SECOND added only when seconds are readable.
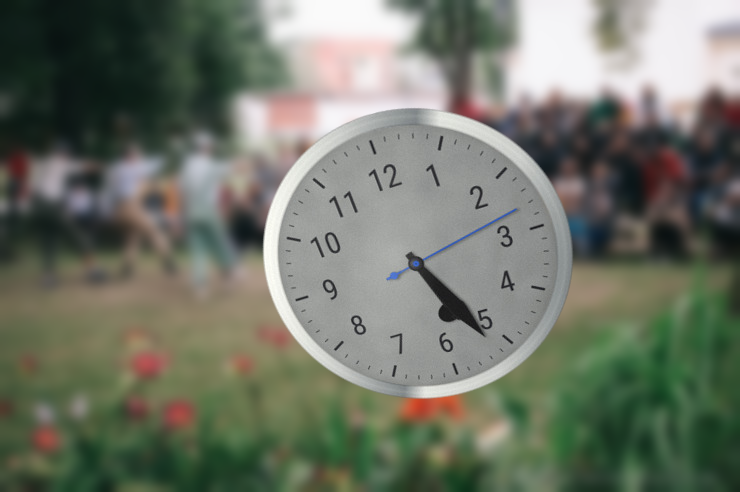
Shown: h=5 m=26 s=13
